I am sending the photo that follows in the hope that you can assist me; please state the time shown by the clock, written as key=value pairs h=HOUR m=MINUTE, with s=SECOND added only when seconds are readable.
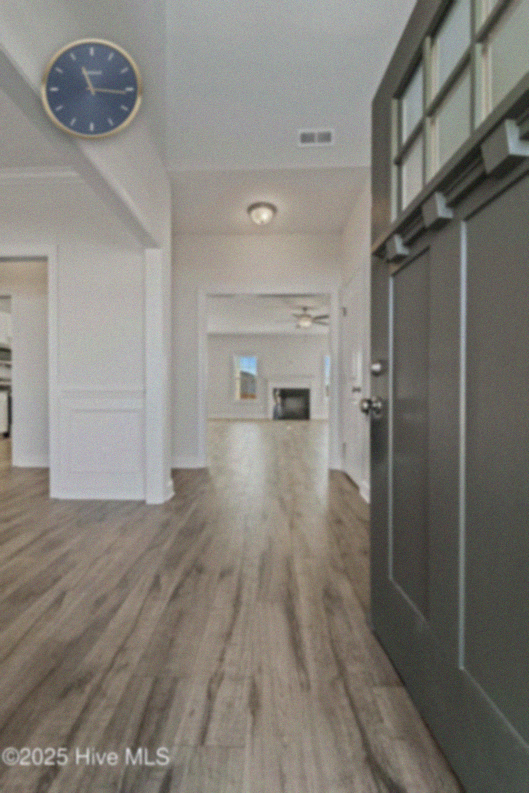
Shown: h=11 m=16
